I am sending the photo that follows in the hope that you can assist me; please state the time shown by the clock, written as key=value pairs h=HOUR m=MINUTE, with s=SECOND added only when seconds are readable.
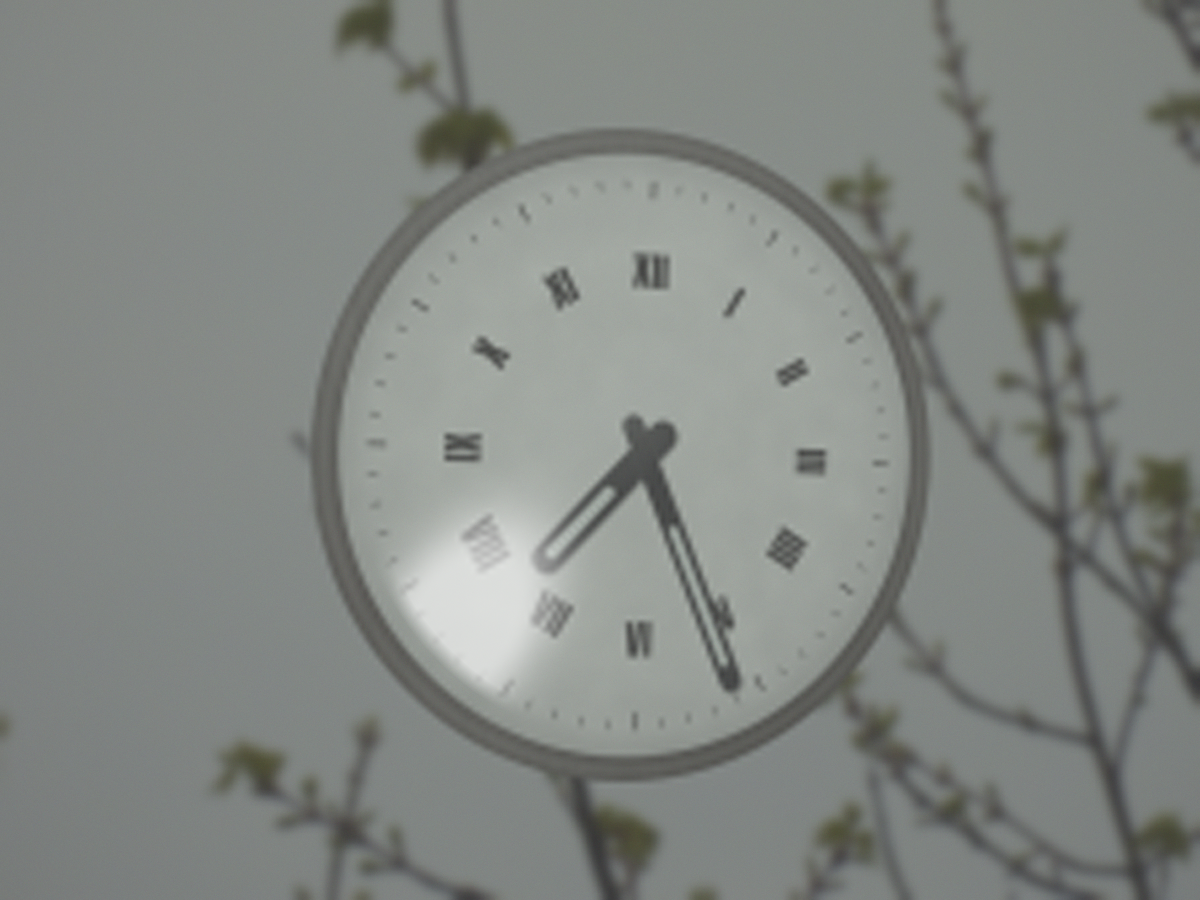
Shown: h=7 m=26
